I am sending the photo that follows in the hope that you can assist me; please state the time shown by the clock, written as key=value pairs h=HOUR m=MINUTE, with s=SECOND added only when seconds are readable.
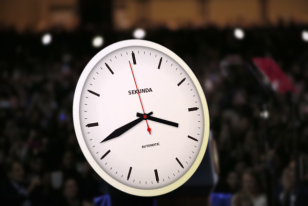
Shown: h=3 m=41 s=59
